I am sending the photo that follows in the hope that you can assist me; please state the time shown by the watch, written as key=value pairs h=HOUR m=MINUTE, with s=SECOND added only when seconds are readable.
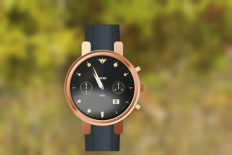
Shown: h=10 m=56
